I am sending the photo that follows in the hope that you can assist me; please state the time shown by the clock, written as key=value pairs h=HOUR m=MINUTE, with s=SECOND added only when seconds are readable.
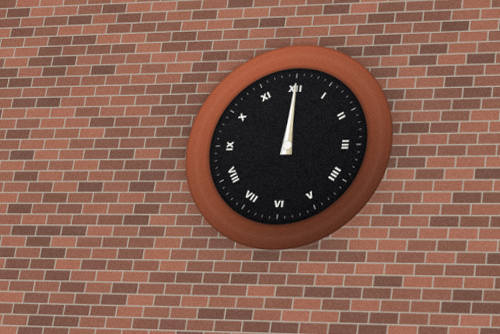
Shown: h=12 m=0
